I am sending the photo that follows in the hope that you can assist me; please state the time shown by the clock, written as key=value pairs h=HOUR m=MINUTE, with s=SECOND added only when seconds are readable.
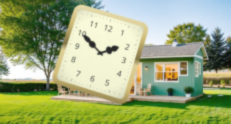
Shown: h=1 m=50
